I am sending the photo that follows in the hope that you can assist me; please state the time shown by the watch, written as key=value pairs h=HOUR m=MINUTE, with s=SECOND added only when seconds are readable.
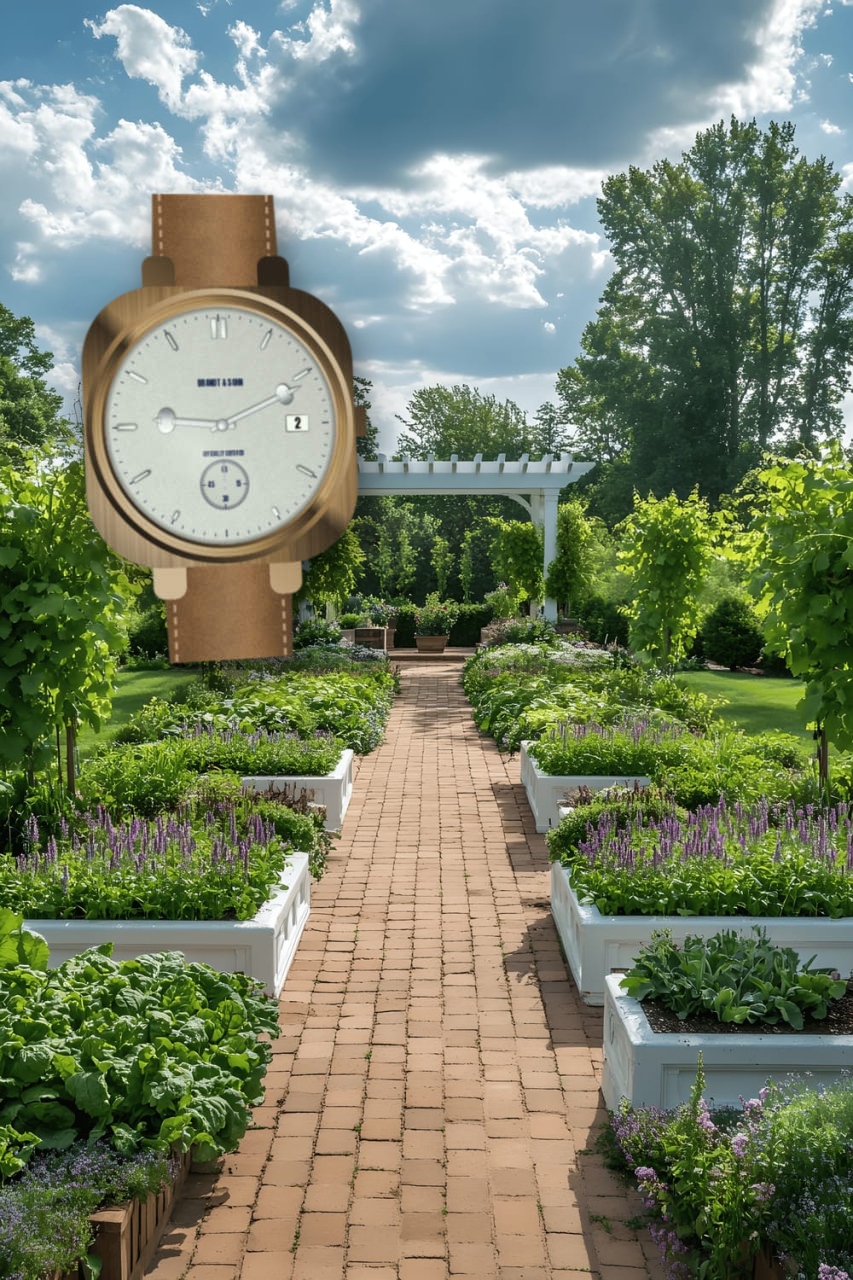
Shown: h=9 m=11
